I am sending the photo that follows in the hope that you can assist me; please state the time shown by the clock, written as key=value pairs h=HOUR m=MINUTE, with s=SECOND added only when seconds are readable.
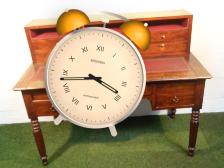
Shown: h=3 m=43
